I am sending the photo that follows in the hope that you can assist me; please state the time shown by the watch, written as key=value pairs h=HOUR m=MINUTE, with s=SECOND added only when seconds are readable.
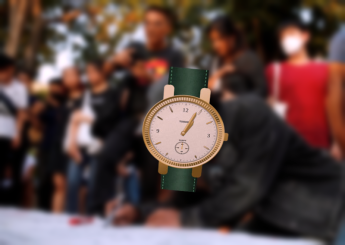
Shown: h=1 m=4
